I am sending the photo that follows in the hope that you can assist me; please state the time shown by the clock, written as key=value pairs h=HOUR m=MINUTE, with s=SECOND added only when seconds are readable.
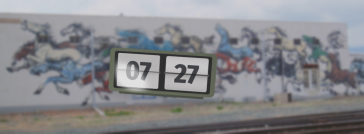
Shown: h=7 m=27
